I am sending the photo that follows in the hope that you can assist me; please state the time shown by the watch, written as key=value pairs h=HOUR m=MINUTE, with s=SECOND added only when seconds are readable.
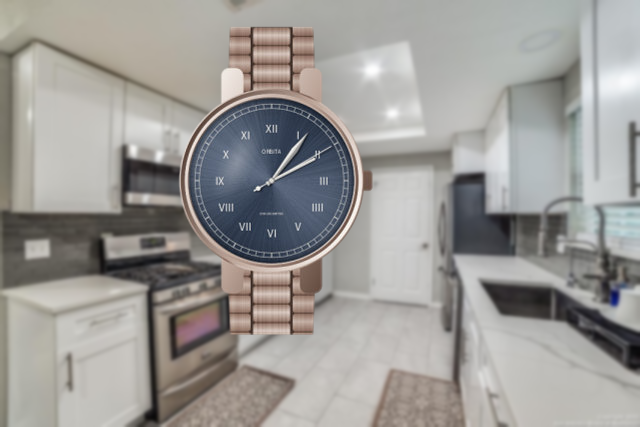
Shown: h=2 m=6 s=10
